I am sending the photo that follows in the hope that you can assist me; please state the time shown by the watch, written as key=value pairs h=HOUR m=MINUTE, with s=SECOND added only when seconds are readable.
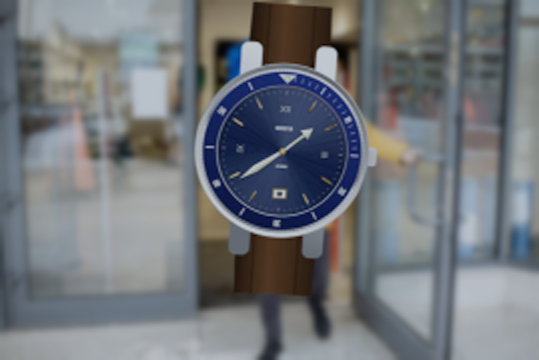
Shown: h=1 m=39
